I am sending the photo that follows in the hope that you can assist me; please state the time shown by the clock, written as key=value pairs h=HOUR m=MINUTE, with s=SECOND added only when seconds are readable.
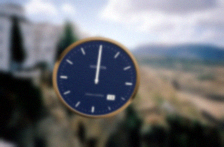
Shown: h=12 m=0
